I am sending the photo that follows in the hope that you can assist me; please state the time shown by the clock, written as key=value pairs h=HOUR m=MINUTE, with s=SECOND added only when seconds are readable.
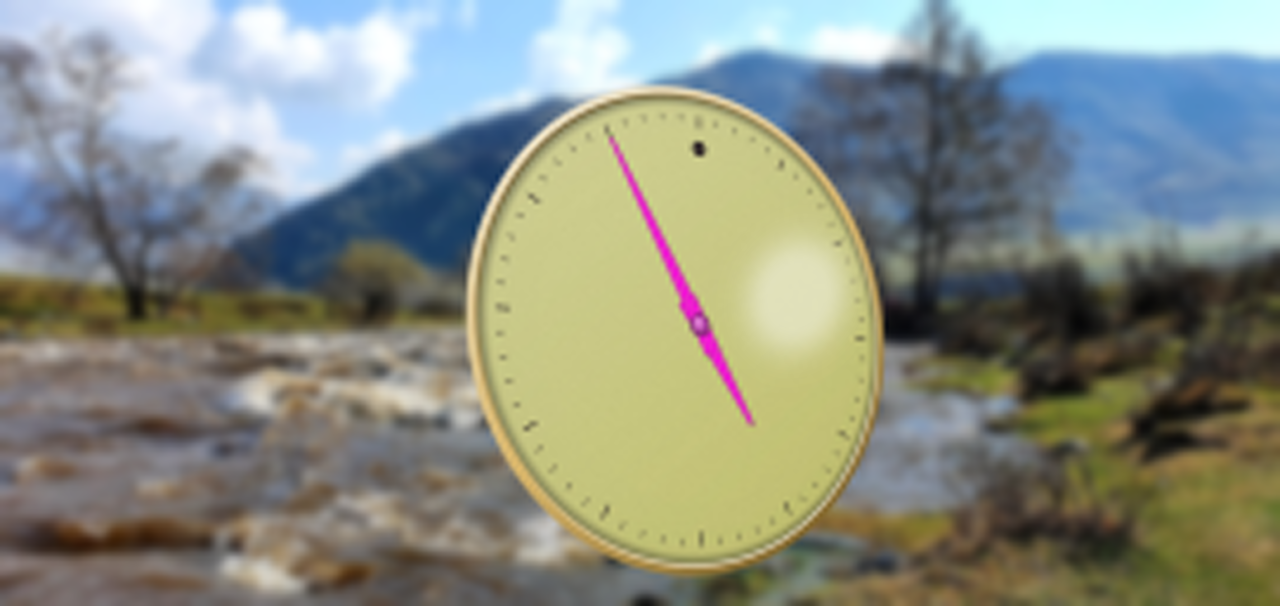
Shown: h=4 m=55
